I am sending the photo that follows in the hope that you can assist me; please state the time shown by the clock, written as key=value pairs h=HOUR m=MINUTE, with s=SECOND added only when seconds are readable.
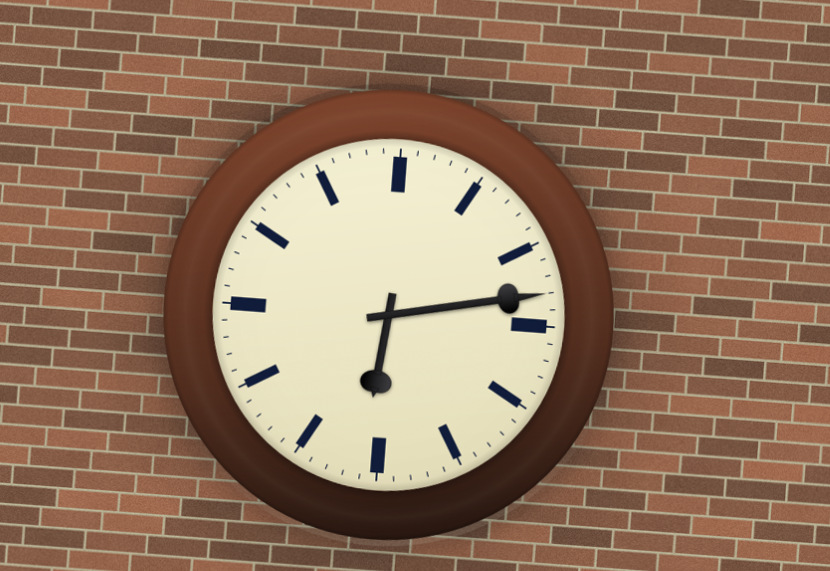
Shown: h=6 m=13
